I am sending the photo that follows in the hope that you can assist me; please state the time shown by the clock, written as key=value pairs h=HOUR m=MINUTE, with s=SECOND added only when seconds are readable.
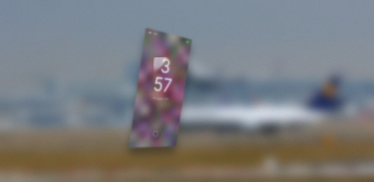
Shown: h=3 m=57
